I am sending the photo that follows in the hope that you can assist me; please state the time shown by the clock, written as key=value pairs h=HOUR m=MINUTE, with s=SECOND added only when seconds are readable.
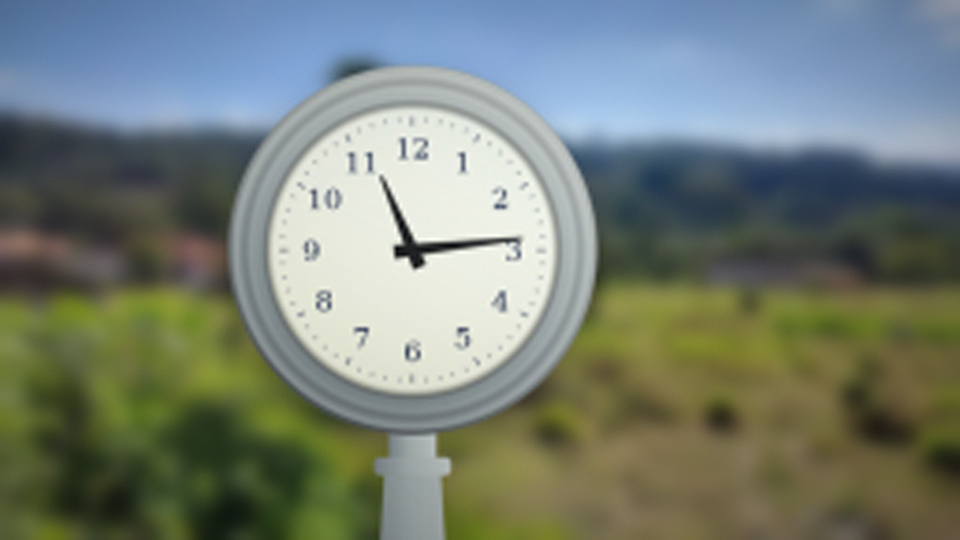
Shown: h=11 m=14
